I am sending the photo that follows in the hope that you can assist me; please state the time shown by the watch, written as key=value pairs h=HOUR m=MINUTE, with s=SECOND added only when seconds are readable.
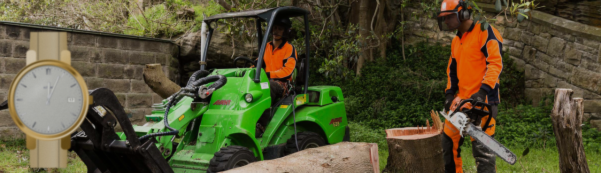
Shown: h=12 m=4
